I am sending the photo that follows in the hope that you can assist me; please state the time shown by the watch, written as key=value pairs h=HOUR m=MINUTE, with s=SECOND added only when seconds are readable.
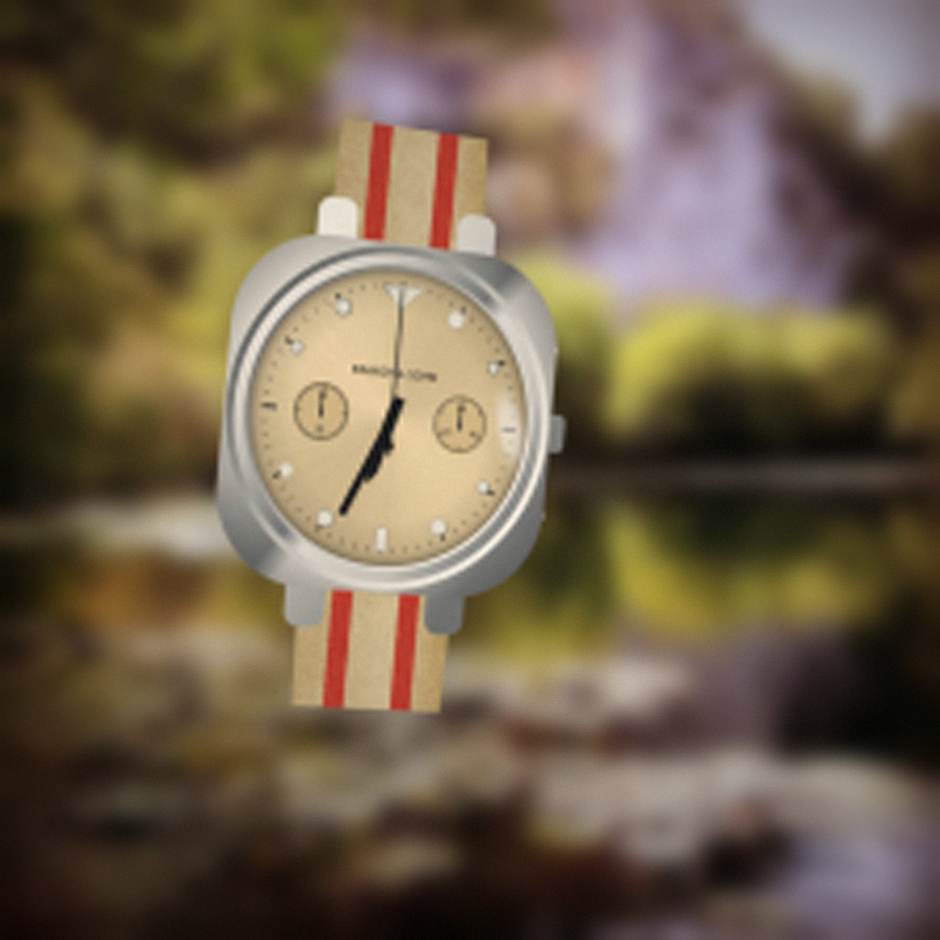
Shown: h=6 m=34
